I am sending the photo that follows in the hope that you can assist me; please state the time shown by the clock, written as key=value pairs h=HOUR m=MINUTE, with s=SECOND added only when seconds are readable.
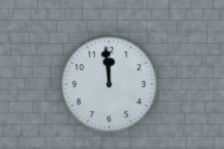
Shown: h=11 m=59
